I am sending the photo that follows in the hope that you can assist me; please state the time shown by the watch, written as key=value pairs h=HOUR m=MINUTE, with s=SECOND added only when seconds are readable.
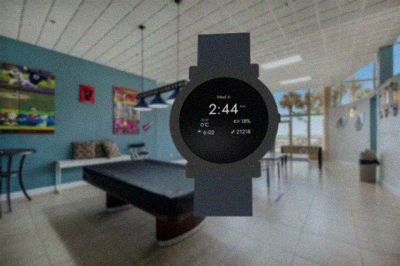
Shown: h=2 m=44
